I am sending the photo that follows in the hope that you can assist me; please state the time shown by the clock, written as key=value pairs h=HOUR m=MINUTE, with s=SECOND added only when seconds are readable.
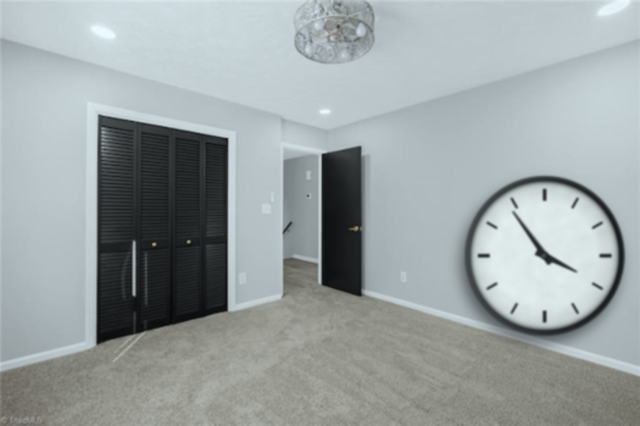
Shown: h=3 m=54
